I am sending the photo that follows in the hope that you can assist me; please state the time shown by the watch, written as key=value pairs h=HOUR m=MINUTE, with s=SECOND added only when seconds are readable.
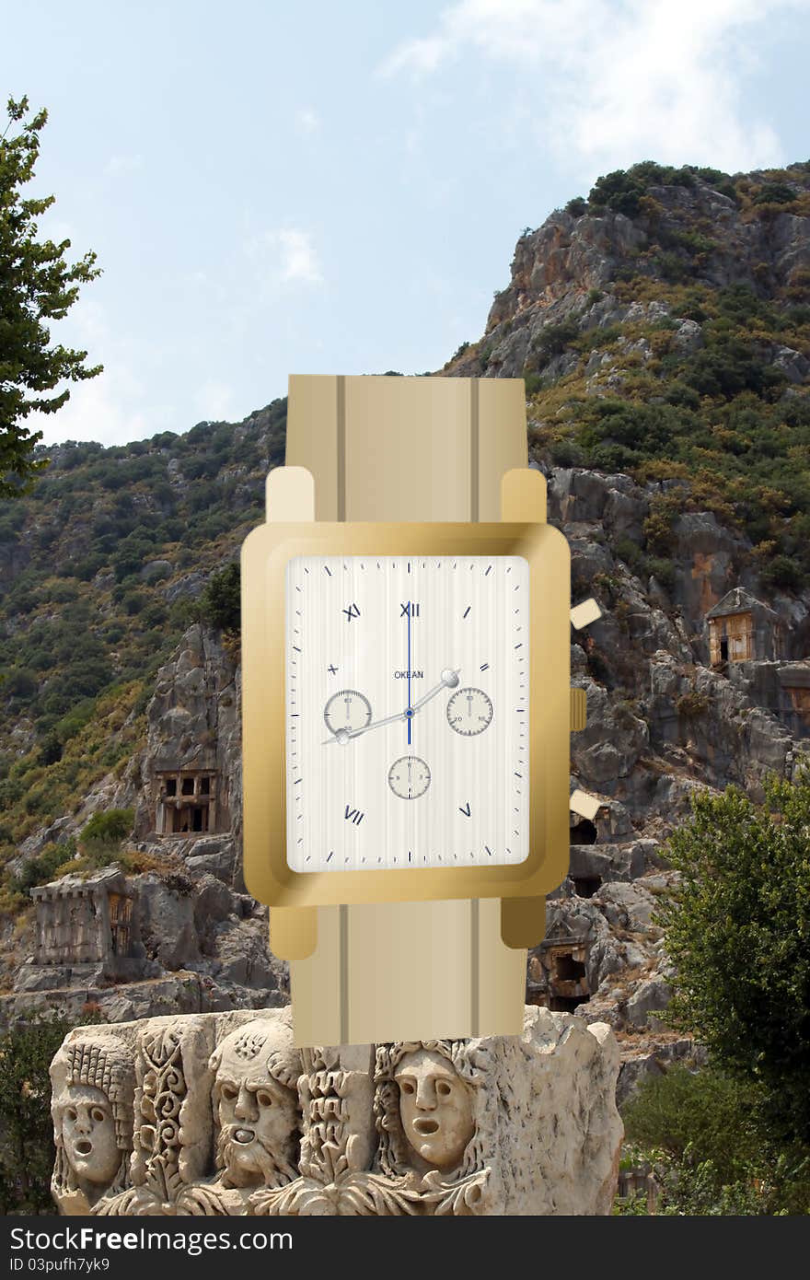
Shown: h=1 m=42
